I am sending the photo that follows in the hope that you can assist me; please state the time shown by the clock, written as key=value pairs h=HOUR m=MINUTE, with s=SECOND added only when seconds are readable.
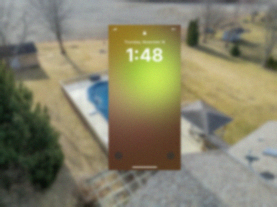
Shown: h=1 m=48
